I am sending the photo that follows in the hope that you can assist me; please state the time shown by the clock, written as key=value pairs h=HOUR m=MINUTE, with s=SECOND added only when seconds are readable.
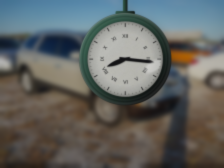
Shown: h=8 m=16
